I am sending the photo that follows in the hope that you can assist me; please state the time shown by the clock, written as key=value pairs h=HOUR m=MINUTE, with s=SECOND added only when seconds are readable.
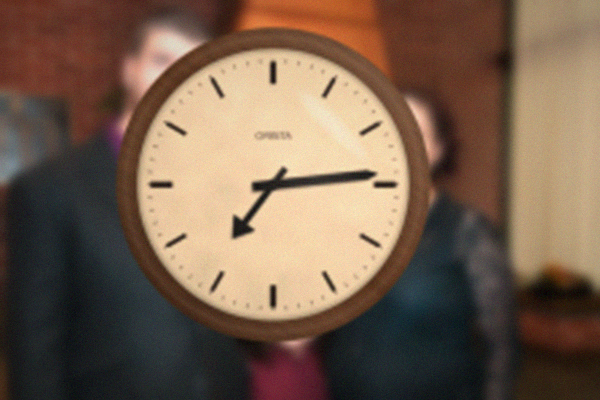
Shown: h=7 m=14
